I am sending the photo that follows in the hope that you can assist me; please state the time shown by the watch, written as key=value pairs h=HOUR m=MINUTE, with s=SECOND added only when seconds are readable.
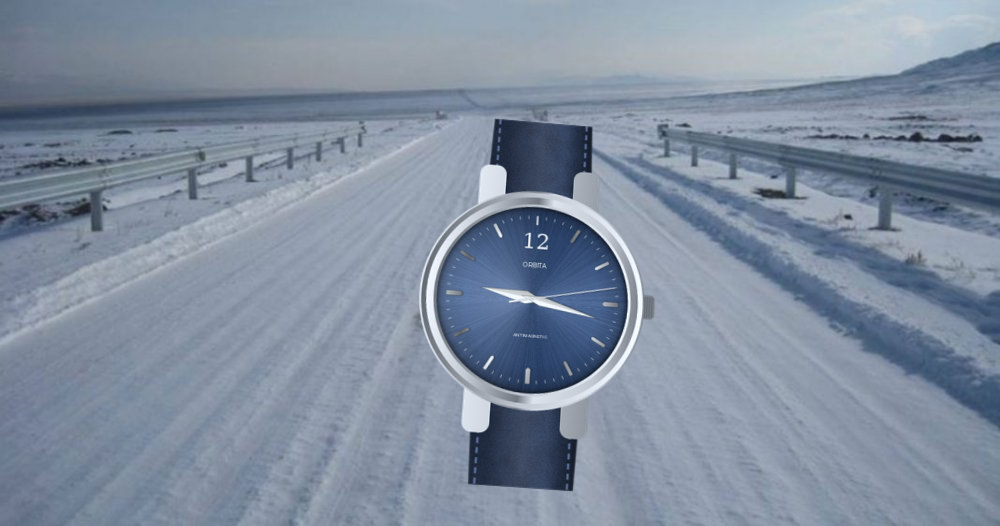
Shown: h=9 m=17 s=13
